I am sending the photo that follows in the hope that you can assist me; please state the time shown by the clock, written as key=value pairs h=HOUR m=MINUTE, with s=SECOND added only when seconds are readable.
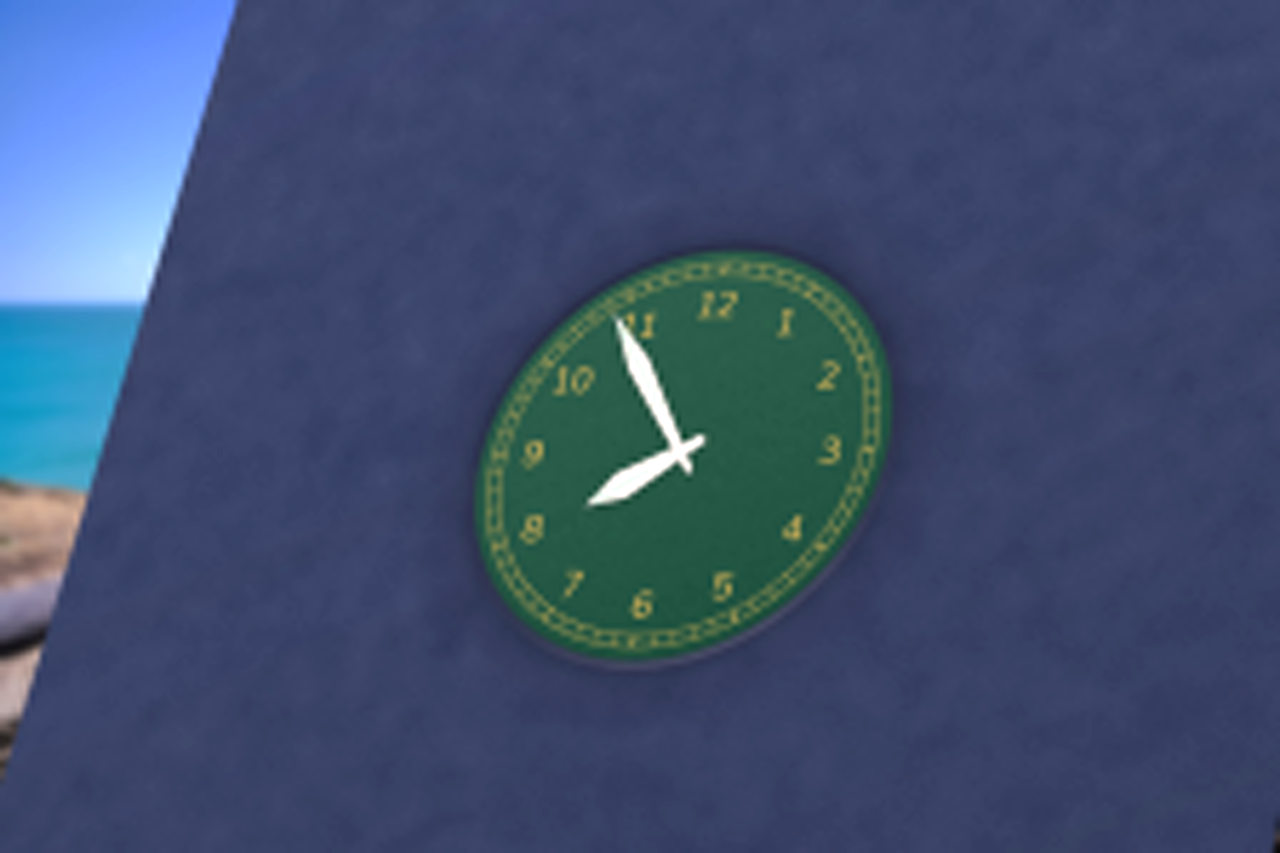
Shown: h=7 m=54
